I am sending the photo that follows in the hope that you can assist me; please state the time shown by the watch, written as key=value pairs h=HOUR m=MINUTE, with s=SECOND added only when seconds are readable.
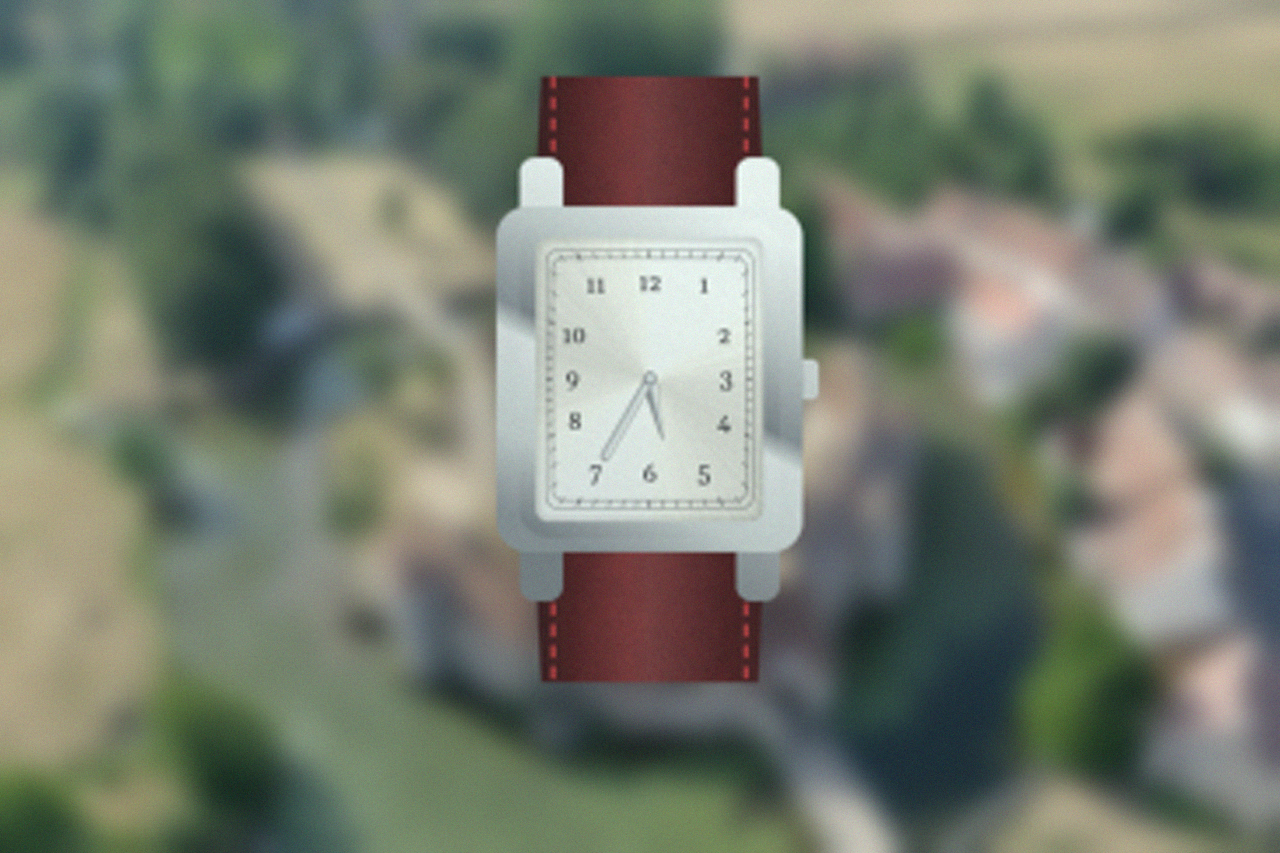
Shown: h=5 m=35
